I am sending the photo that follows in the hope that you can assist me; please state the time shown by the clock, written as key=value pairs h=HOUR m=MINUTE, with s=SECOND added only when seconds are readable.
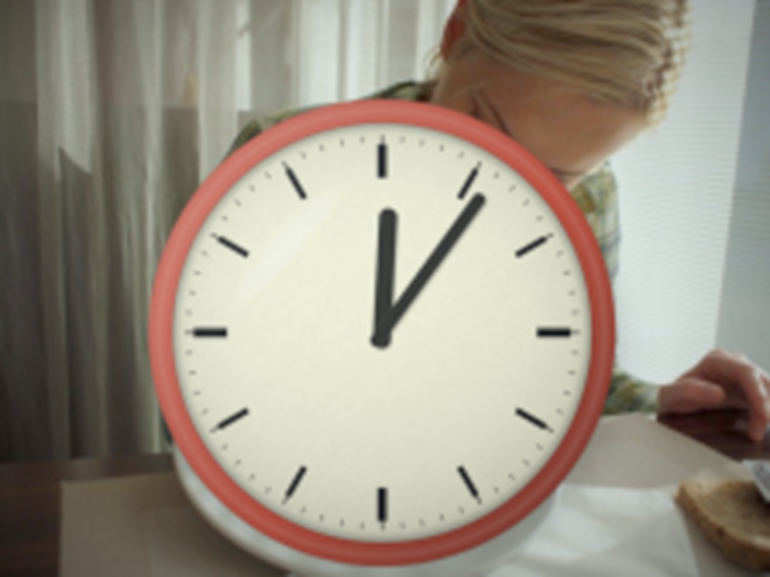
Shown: h=12 m=6
